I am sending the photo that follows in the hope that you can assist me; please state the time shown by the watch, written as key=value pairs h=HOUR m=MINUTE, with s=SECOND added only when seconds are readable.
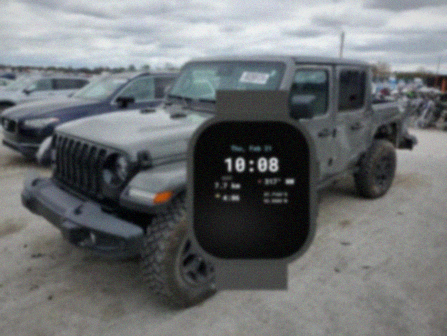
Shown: h=10 m=8
